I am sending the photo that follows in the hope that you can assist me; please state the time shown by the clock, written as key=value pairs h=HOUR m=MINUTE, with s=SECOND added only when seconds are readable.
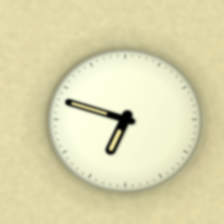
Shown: h=6 m=48
